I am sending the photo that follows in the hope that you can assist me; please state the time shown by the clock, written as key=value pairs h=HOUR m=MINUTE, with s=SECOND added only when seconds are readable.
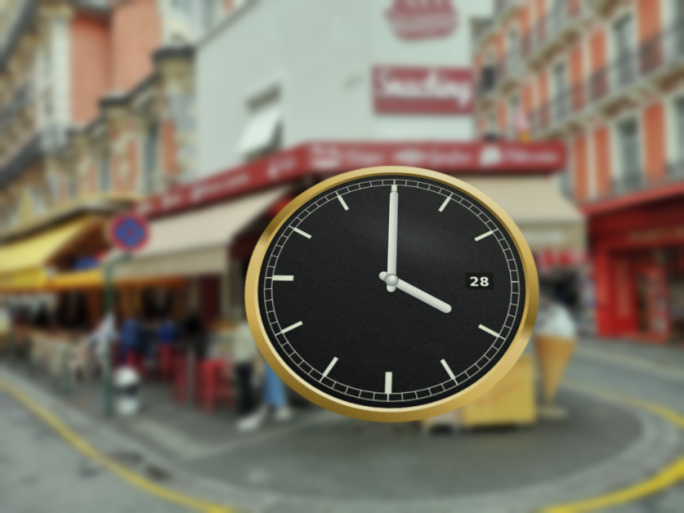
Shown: h=4 m=0
